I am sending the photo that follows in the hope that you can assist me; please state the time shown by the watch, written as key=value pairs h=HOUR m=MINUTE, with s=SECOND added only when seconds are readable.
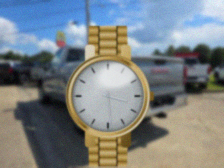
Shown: h=3 m=29
